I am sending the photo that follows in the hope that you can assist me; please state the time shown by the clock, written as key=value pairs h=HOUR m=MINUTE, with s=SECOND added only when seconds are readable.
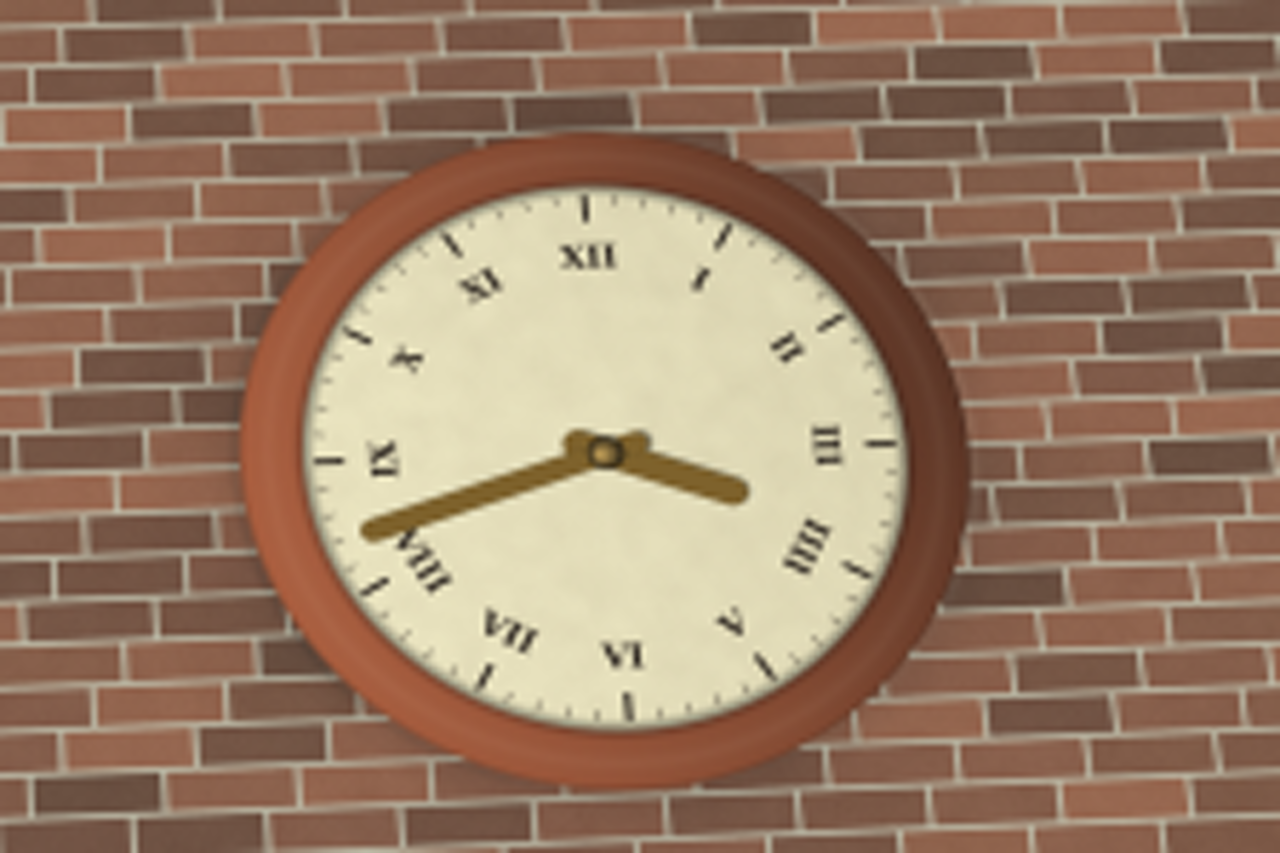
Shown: h=3 m=42
